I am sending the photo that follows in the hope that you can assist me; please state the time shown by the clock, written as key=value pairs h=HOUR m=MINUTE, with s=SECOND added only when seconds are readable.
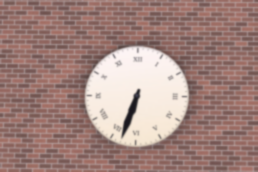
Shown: h=6 m=33
